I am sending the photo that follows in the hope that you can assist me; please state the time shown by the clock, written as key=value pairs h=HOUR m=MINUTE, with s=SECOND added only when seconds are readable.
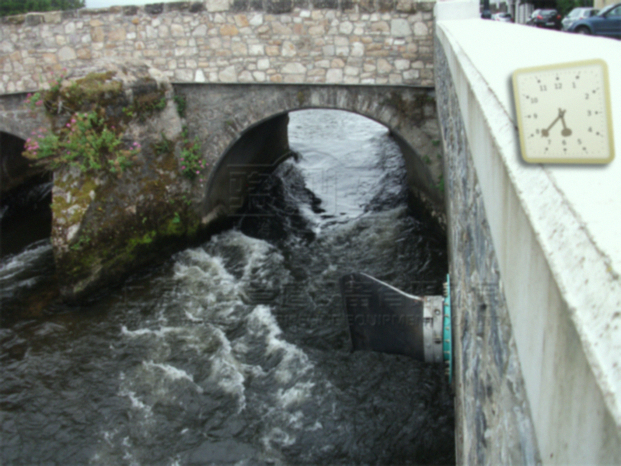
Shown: h=5 m=38
